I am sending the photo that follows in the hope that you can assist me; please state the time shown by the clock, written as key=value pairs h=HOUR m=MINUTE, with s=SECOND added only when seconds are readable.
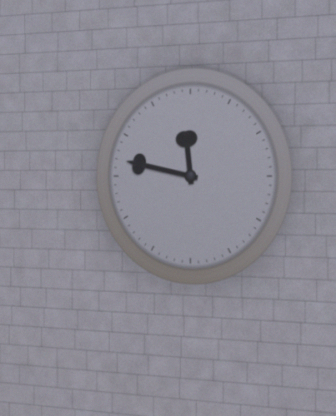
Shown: h=11 m=47
